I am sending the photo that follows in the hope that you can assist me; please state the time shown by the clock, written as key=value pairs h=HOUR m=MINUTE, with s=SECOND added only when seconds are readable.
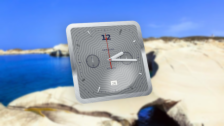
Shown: h=2 m=16
